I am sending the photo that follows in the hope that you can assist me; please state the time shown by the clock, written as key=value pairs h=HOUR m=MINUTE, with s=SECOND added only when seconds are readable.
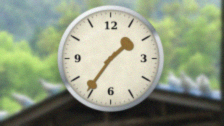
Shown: h=1 m=36
